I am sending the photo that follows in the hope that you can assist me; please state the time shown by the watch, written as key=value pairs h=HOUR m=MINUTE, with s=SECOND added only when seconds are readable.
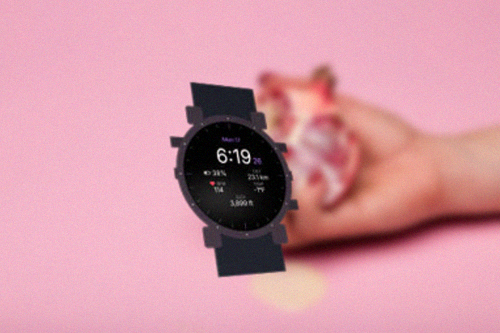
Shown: h=6 m=19
